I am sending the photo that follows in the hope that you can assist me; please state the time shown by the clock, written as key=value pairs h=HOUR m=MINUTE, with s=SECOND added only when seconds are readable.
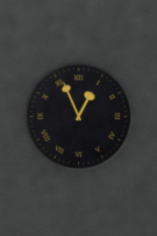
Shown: h=12 m=56
